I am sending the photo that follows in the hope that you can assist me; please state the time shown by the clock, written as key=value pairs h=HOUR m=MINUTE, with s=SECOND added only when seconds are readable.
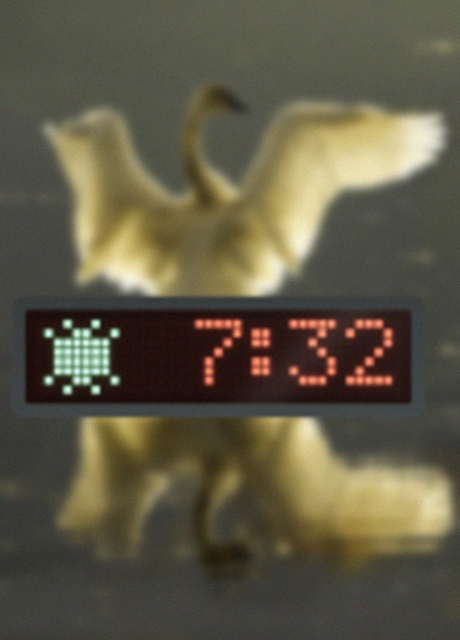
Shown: h=7 m=32
